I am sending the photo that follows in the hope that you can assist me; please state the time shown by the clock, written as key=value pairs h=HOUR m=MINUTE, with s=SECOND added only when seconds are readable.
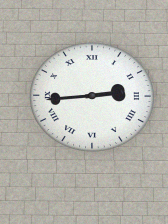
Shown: h=2 m=44
